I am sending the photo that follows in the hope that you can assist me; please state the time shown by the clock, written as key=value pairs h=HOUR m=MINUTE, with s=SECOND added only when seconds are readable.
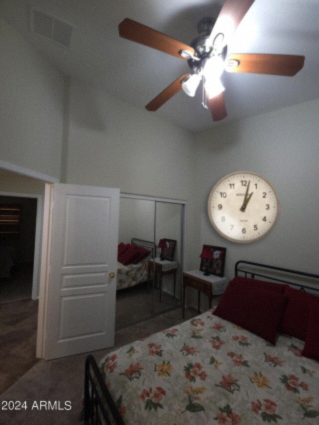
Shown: h=1 m=2
